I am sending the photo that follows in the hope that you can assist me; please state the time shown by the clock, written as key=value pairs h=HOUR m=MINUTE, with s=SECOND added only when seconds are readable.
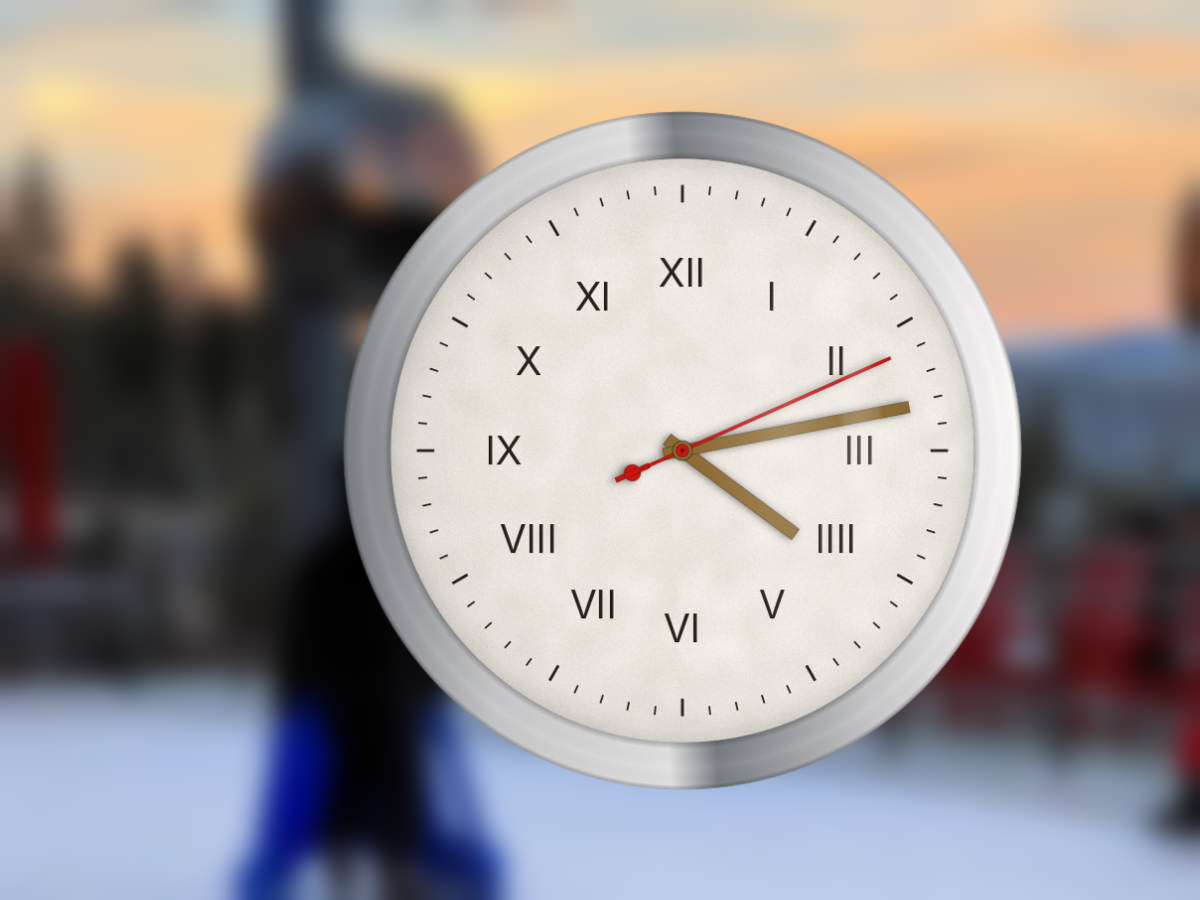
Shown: h=4 m=13 s=11
